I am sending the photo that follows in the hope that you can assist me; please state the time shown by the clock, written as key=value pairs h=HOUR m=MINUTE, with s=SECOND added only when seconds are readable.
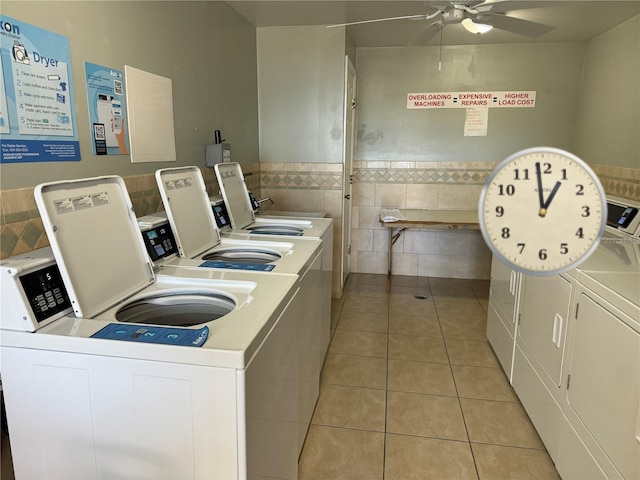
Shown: h=12 m=59
